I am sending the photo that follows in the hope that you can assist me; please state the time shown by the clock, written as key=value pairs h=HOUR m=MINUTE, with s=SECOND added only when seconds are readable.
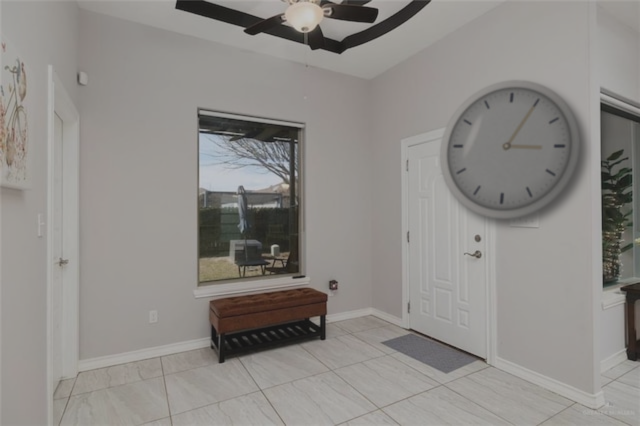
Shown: h=3 m=5
